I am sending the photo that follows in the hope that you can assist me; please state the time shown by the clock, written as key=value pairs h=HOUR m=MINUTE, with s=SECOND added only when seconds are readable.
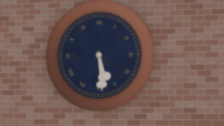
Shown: h=5 m=29
